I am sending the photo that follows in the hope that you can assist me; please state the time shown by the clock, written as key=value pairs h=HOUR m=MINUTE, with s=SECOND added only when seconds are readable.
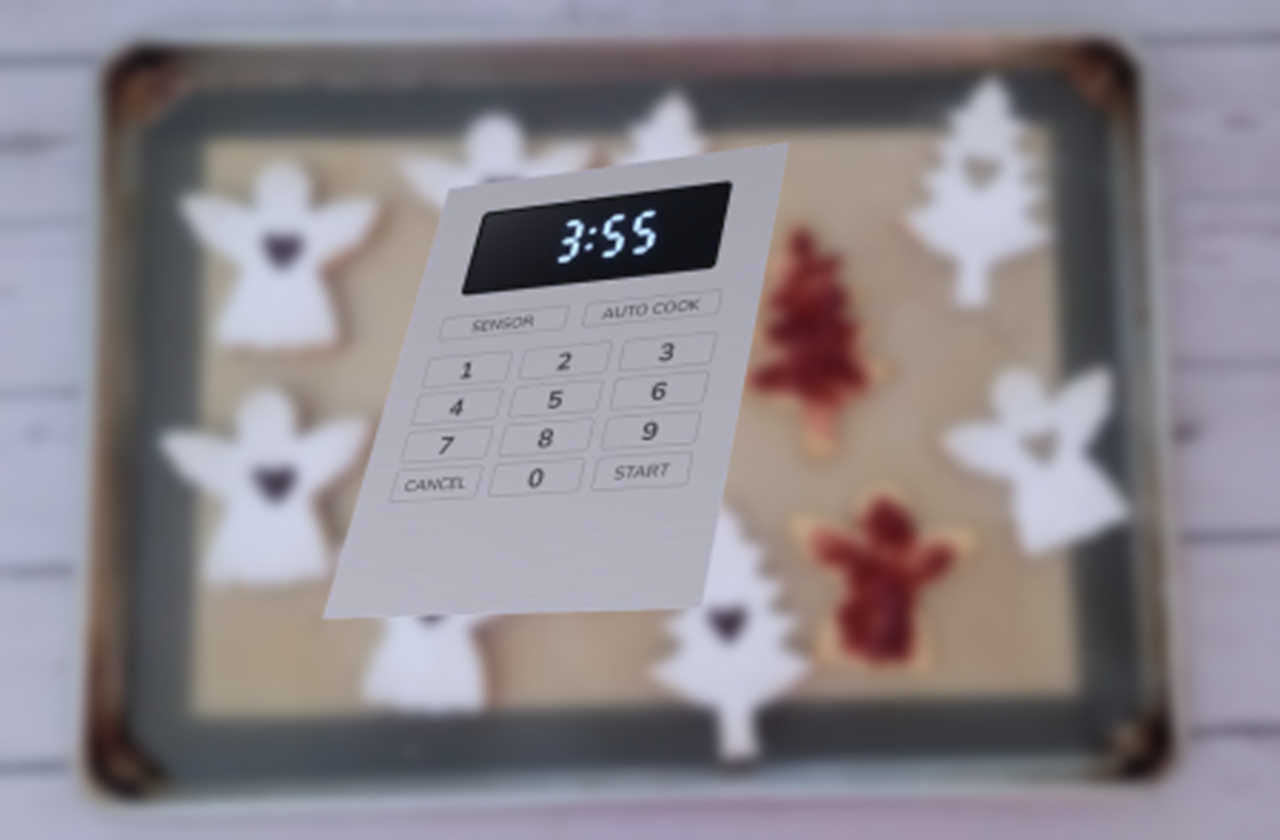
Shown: h=3 m=55
